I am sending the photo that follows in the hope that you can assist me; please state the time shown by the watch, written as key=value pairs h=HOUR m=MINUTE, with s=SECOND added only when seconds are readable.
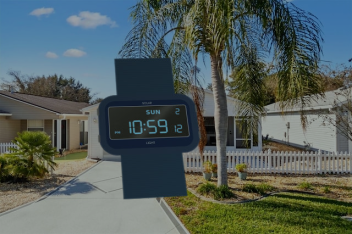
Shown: h=10 m=59 s=12
